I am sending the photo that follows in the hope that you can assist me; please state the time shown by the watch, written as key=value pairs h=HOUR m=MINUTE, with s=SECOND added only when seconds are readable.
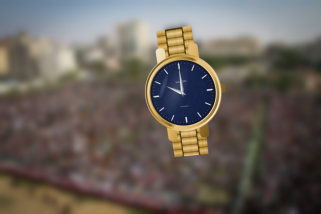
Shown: h=10 m=0
